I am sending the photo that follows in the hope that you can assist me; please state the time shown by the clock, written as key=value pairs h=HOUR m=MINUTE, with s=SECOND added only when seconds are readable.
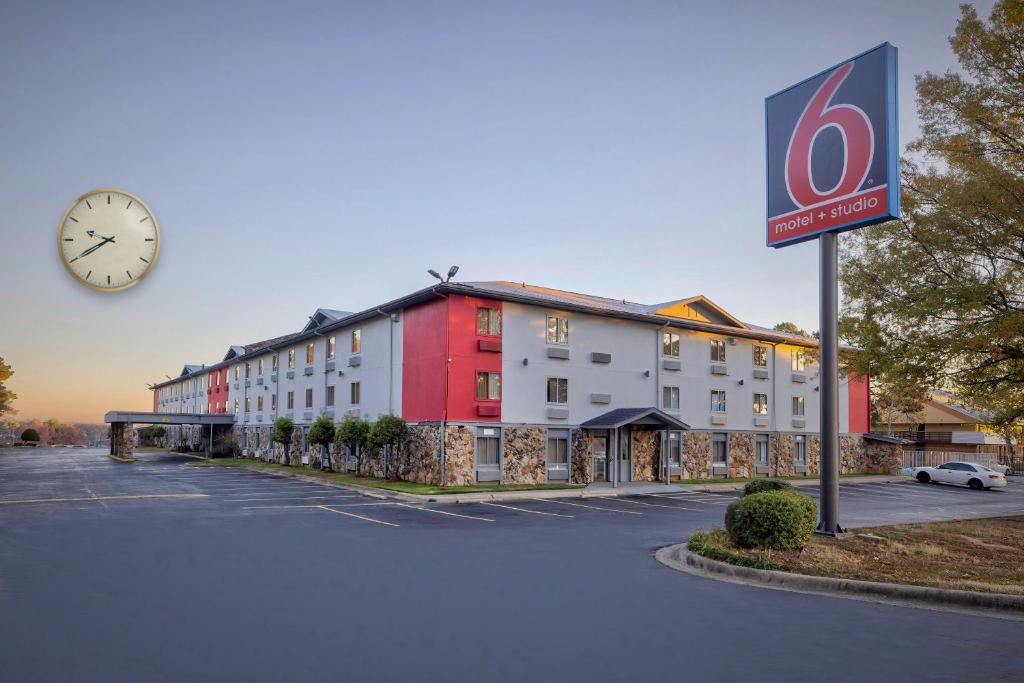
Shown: h=9 m=40
